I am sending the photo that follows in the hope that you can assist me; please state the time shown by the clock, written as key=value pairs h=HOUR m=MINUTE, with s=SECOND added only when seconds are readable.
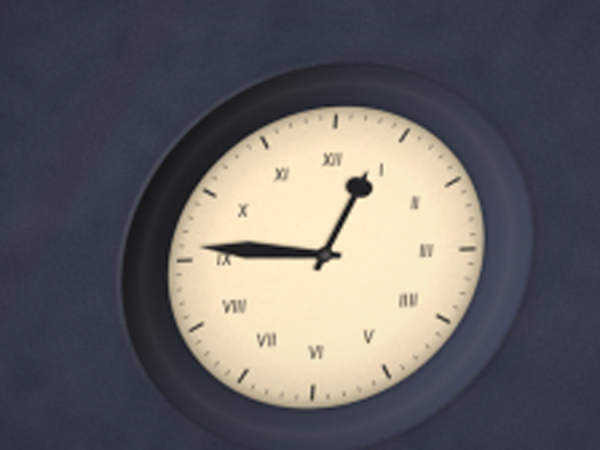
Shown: h=12 m=46
